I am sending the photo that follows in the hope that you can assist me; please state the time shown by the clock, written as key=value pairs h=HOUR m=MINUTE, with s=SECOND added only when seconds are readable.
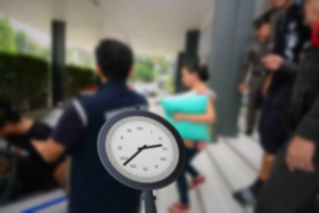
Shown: h=2 m=38
